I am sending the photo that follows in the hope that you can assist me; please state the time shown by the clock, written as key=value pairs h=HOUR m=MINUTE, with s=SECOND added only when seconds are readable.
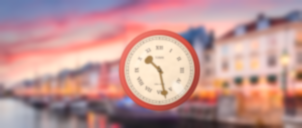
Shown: h=10 m=28
